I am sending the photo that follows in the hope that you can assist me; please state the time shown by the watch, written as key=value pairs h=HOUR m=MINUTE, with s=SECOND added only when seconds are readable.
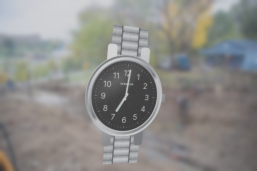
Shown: h=7 m=1
